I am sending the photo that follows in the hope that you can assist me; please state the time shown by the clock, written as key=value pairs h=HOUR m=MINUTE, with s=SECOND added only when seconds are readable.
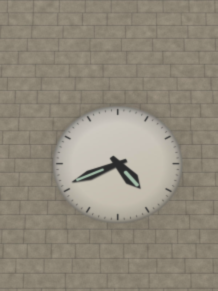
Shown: h=4 m=41
